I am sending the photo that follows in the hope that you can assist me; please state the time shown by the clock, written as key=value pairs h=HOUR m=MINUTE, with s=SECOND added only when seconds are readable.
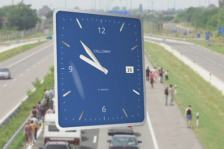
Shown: h=9 m=53
